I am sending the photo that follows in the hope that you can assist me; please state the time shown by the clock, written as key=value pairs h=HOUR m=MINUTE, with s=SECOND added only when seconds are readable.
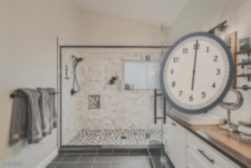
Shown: h=6 m=0
